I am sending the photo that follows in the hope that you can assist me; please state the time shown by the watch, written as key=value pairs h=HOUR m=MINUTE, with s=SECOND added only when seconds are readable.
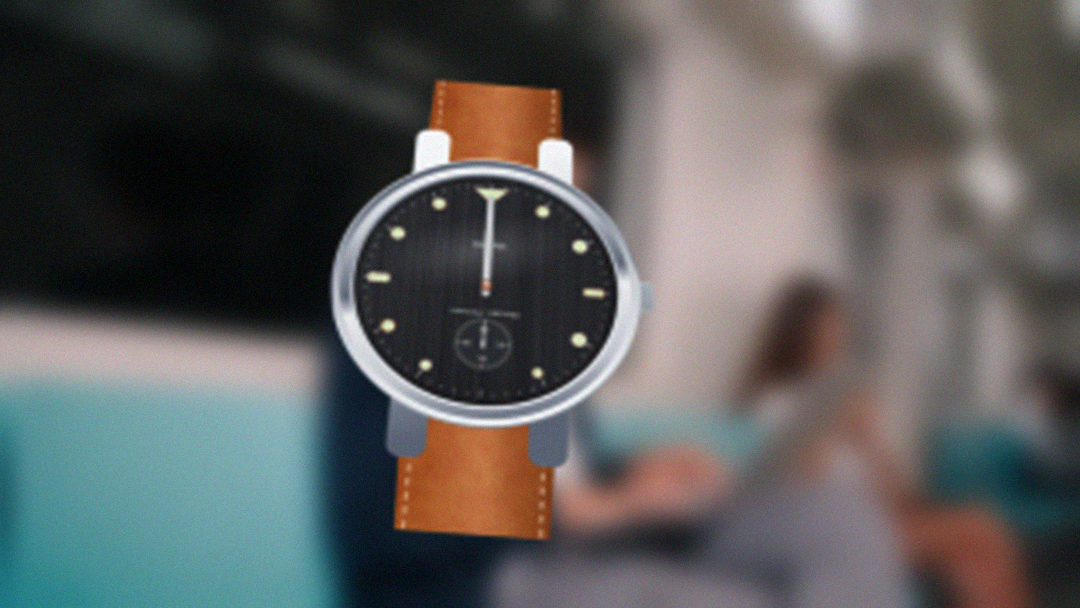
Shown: h=12 m=0
